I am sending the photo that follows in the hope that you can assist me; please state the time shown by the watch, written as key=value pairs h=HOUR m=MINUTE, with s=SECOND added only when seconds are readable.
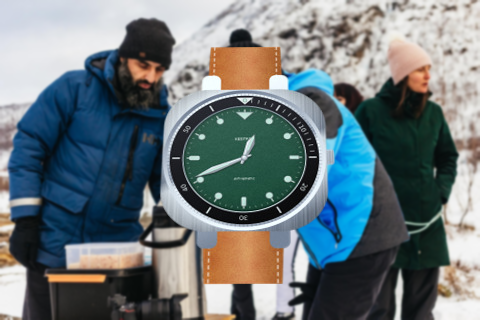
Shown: h=12 m=41
